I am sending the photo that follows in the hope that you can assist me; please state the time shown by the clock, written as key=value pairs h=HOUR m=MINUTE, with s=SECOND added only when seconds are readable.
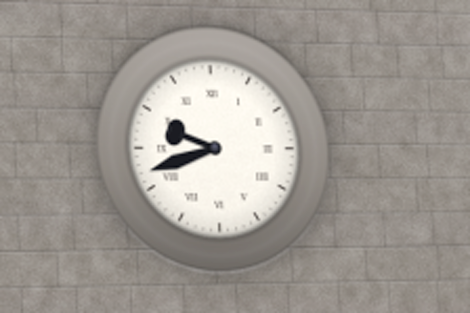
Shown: h=9 m=42
